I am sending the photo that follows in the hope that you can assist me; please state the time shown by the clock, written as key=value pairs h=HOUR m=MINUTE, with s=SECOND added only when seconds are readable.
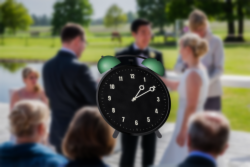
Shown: h=1 m=10
